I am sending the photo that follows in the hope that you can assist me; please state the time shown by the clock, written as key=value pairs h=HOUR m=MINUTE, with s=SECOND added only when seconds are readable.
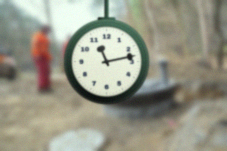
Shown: h=11 m=13
